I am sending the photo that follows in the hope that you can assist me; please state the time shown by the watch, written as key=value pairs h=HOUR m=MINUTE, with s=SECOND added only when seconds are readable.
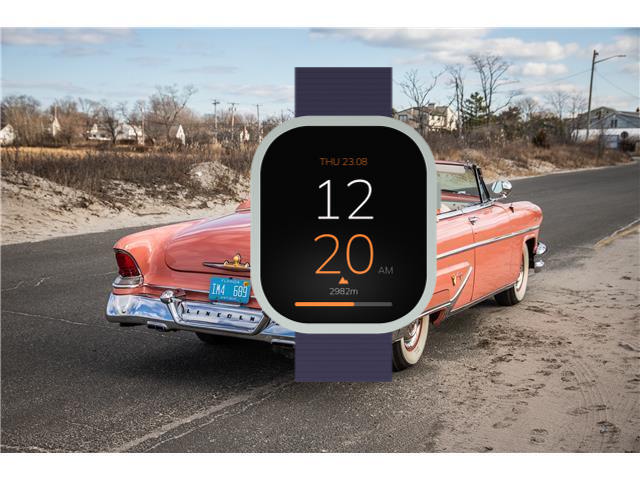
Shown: h=12 m=20
